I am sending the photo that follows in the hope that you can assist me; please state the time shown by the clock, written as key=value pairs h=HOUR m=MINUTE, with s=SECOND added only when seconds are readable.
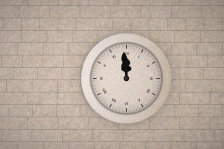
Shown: h=11 m=59
